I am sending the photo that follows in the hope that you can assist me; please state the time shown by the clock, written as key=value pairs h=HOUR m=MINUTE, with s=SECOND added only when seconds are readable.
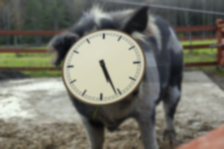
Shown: h=5 m=26
